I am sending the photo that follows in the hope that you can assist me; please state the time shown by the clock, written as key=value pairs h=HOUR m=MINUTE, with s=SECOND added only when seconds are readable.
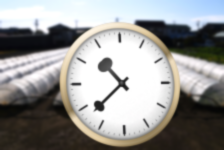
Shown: h=10 m=38
